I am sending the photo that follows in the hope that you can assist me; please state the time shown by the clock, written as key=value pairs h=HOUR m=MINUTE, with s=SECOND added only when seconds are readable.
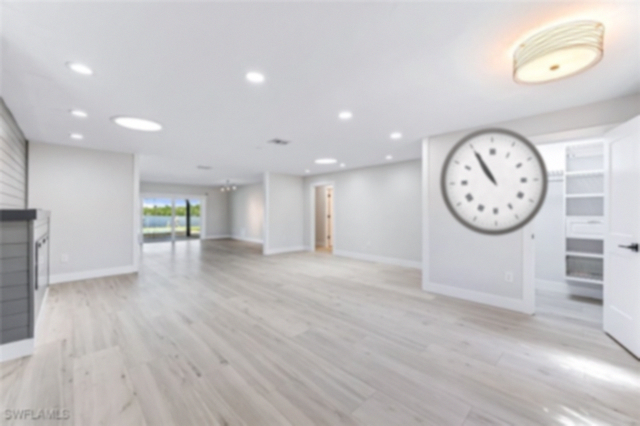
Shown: h=10 m=55
